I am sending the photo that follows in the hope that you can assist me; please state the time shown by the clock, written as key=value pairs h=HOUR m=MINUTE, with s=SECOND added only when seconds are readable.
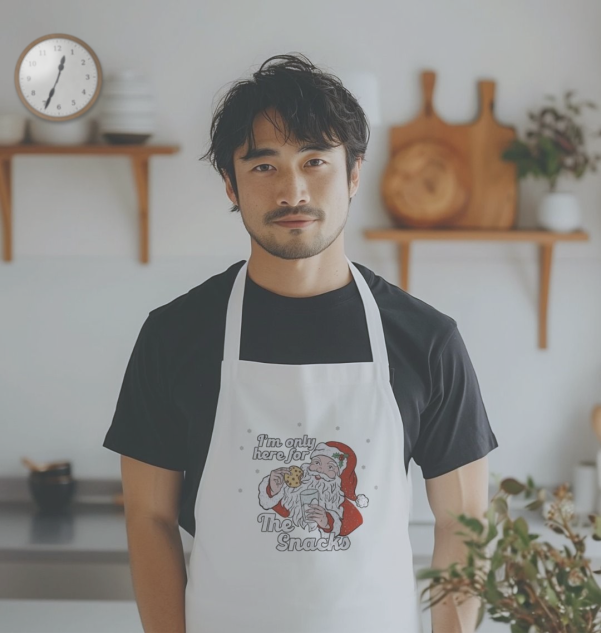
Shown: h=12 m=34
